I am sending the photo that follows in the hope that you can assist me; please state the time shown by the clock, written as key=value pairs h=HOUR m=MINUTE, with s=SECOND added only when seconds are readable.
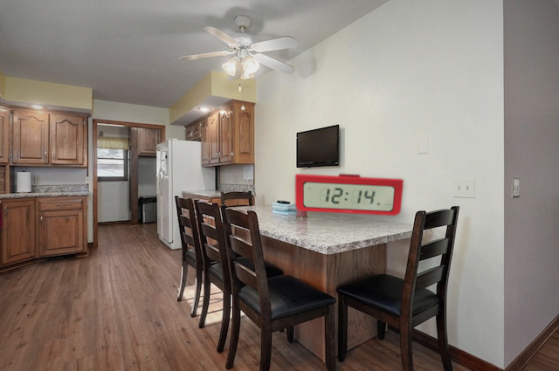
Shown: h=12 m=14
